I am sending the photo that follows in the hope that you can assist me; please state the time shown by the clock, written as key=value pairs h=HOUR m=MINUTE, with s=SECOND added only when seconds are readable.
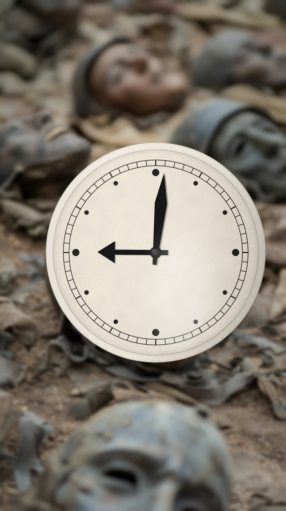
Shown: h=9 m=1
